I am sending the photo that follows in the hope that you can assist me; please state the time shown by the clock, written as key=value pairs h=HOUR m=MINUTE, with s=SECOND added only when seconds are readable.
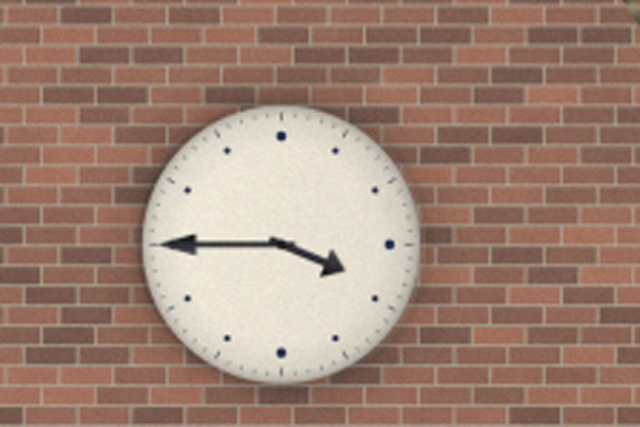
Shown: h=3 m=45
